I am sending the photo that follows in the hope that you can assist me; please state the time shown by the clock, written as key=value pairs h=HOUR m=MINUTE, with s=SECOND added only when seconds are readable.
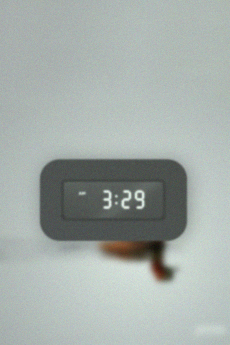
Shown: h=3 m=29
